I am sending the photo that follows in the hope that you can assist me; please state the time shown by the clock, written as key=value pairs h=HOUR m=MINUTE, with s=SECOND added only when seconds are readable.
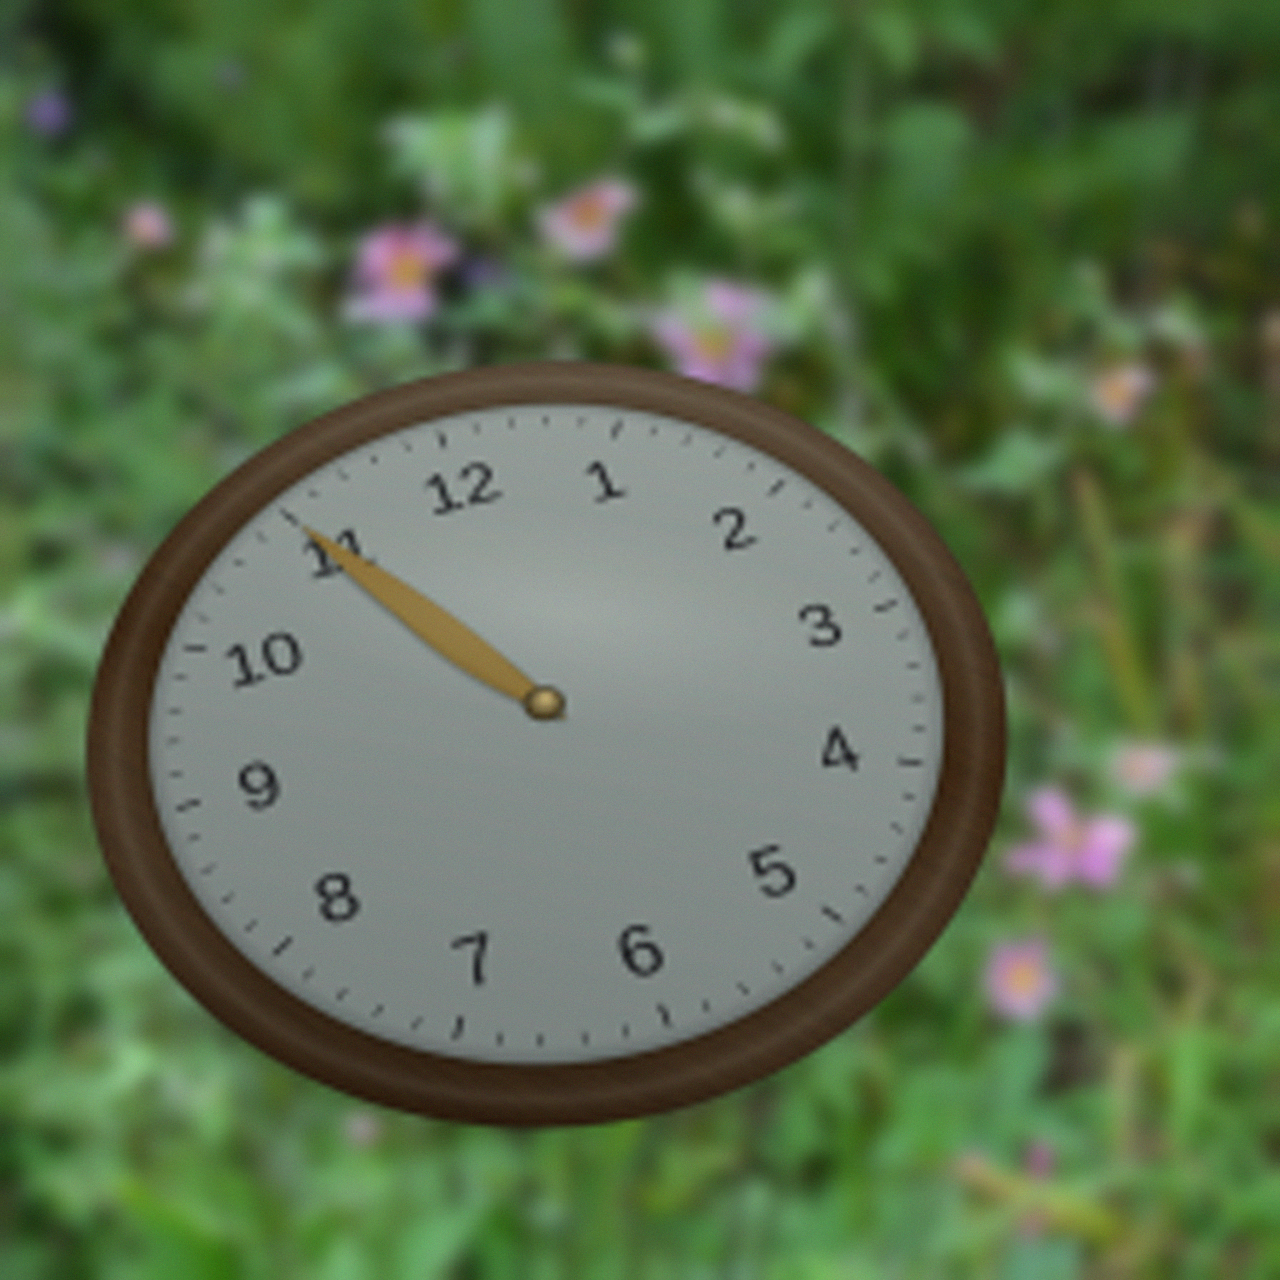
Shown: h=10 m=55
